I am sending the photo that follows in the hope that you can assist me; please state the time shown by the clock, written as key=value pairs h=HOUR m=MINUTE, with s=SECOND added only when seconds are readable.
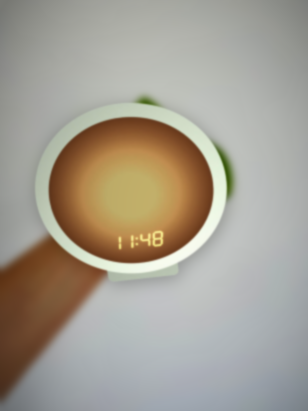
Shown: h=11 m=48
